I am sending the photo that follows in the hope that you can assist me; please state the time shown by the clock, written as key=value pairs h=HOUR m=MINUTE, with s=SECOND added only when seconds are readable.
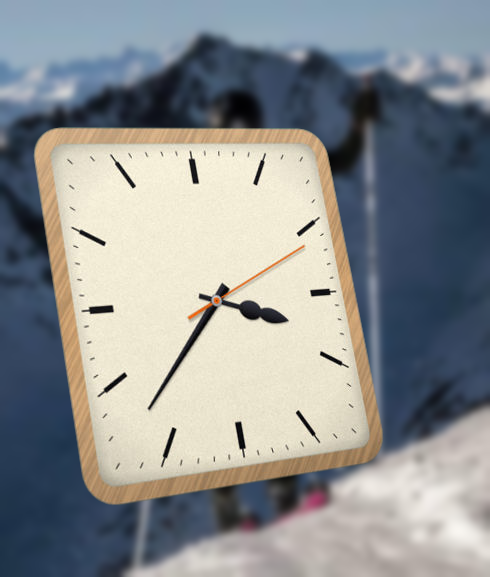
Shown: h=3 m=37 s=11
